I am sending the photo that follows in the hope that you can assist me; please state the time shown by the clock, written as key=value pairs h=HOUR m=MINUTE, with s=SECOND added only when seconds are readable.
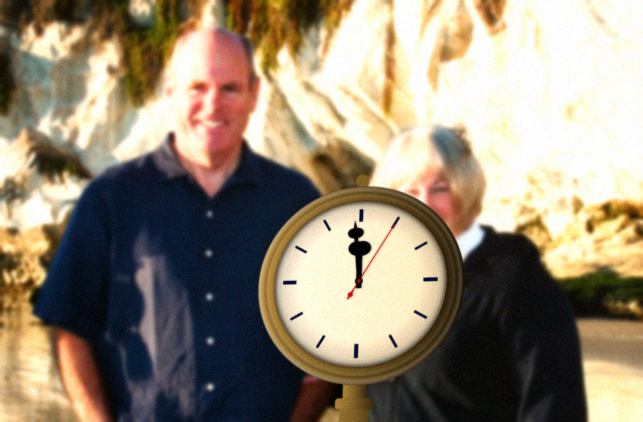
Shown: h=11 m=59 s=5
